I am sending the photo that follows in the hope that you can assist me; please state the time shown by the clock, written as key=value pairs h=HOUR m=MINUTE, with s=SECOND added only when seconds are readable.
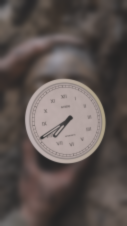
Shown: h=7 m=41
